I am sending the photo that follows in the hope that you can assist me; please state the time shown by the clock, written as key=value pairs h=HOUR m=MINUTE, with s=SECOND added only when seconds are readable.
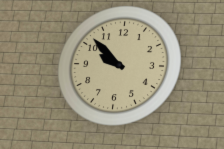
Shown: h=9 m=52
